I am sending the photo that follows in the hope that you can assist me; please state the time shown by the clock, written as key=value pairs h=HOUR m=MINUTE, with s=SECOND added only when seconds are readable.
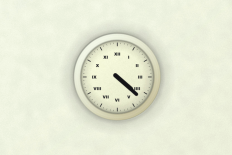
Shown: h=4 m=22
